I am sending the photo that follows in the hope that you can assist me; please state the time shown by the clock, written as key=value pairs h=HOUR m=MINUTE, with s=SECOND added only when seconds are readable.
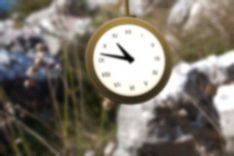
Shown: h=10 m=47
